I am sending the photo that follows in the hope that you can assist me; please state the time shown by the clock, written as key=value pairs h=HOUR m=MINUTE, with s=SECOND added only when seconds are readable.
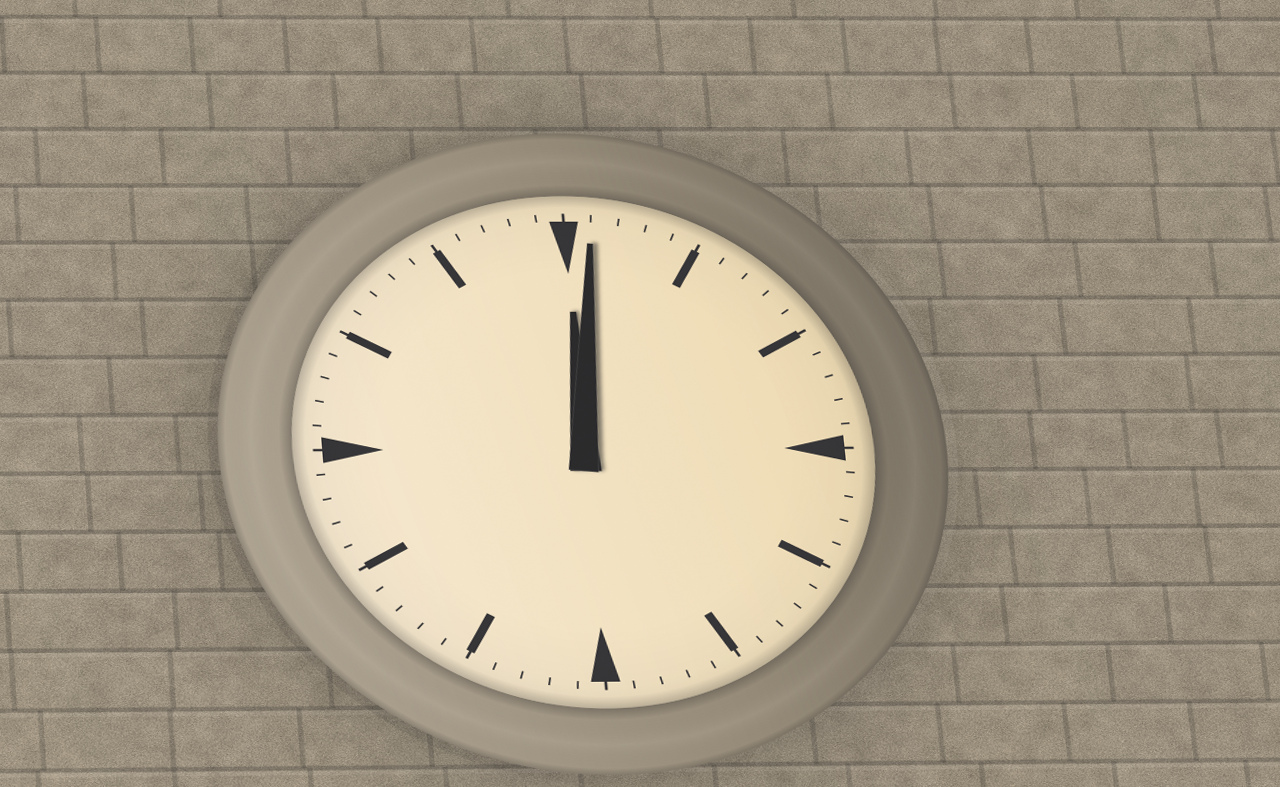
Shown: h=12 m=1
